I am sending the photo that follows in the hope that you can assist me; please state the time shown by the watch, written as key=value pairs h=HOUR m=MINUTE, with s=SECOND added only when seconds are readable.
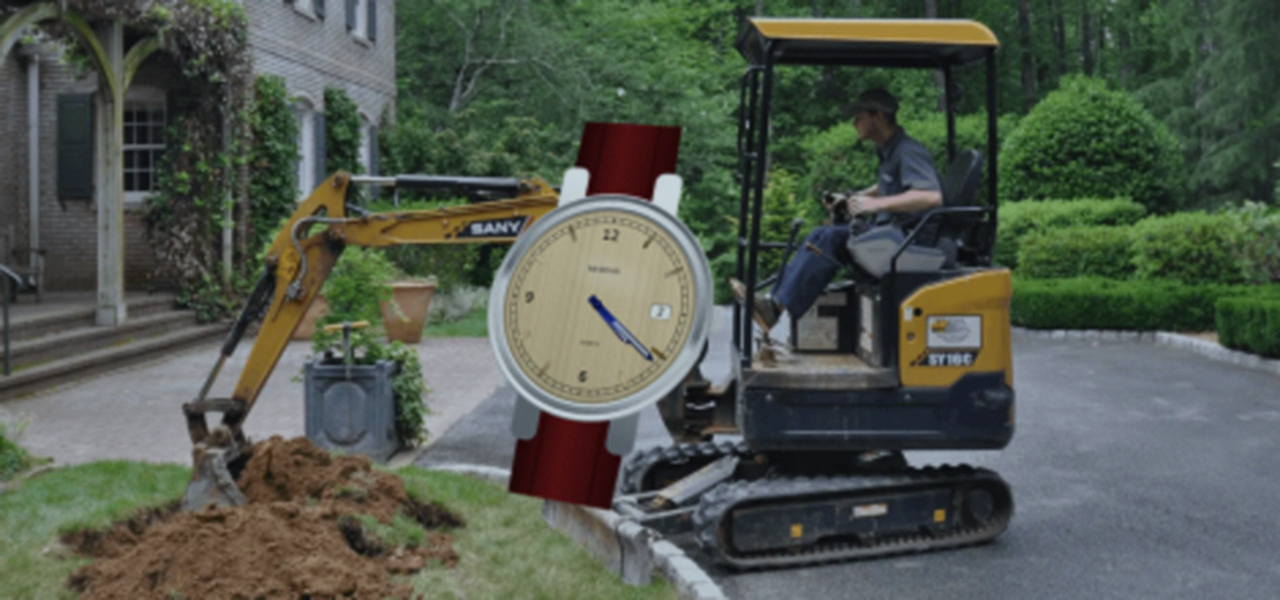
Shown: h=4 m=21
